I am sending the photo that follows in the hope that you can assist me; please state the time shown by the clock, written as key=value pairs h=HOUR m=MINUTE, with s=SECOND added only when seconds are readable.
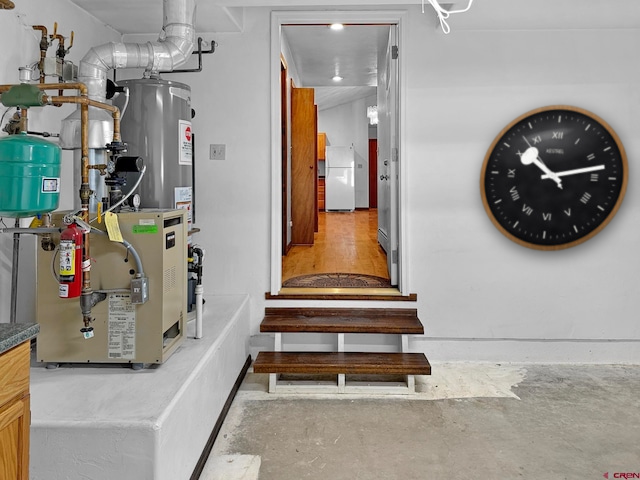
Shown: h=10 m=12 s=53
